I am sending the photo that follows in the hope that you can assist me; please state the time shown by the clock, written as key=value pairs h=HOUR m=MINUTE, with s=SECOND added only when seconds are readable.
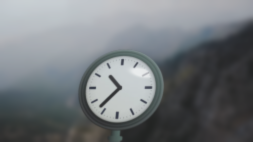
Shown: h=10 m=37
